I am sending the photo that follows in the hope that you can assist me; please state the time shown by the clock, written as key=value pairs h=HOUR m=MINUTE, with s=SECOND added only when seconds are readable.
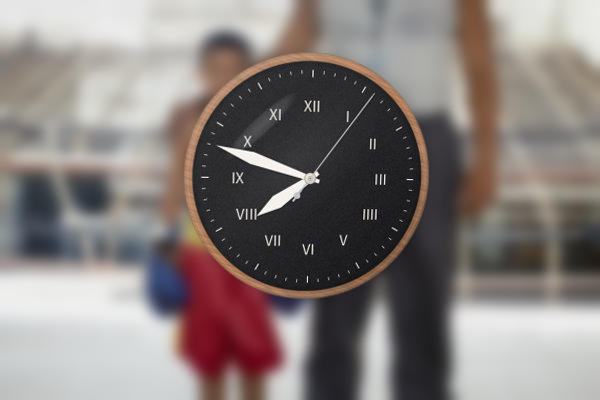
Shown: h=7 m=48 s=6
